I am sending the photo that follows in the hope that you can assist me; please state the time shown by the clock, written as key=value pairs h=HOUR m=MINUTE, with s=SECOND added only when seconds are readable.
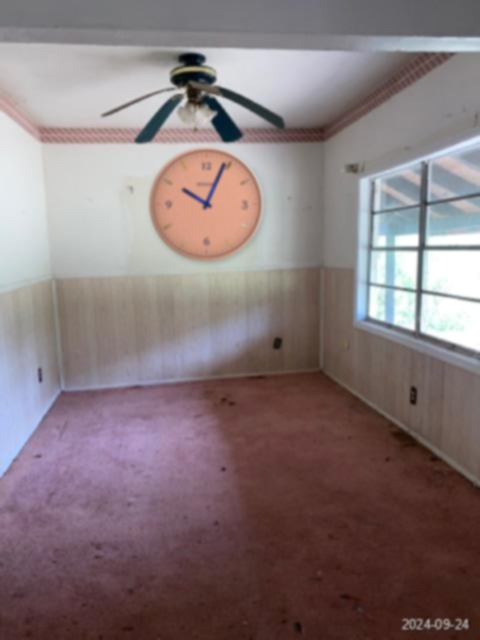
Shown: h=10 m=4
